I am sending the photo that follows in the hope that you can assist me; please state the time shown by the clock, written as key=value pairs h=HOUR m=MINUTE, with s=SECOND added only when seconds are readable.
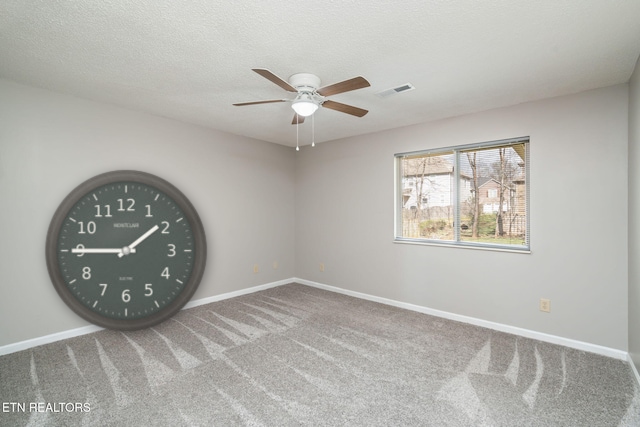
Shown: h=1 m=45
